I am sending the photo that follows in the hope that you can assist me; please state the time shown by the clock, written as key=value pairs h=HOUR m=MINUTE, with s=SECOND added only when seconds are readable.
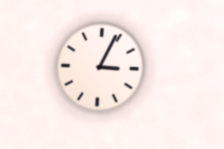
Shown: h=3 m=4
